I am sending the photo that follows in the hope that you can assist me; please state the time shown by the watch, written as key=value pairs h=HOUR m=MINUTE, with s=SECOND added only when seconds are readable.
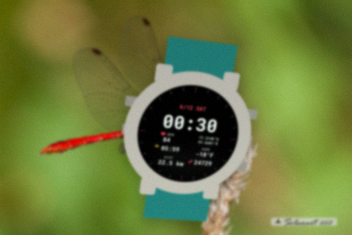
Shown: h=0 m=30
